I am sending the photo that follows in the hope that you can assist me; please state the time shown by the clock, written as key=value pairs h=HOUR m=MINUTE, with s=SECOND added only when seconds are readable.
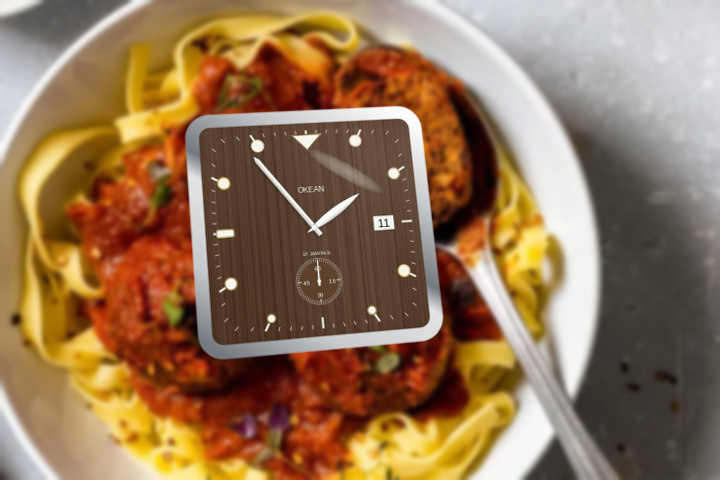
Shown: h=1 m=54
